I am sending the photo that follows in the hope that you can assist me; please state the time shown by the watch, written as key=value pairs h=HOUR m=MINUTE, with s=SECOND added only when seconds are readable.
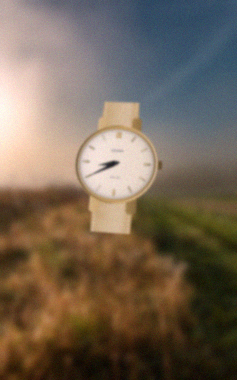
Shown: h=8 m=40
